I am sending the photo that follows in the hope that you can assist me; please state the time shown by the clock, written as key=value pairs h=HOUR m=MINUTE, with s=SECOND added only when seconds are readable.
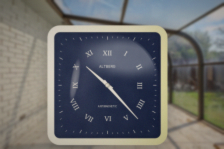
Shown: h=10 m=23
